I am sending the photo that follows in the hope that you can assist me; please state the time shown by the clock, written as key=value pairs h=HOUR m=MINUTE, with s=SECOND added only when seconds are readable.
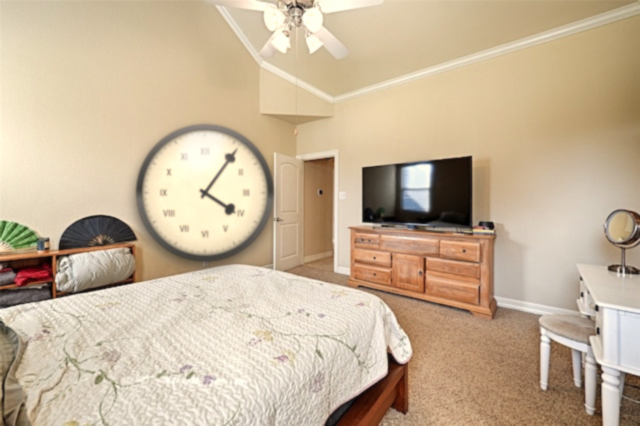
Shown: h=4 m=6
